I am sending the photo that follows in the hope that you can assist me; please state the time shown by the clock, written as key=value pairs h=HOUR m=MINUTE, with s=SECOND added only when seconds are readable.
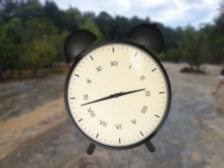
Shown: h=2 m=43
